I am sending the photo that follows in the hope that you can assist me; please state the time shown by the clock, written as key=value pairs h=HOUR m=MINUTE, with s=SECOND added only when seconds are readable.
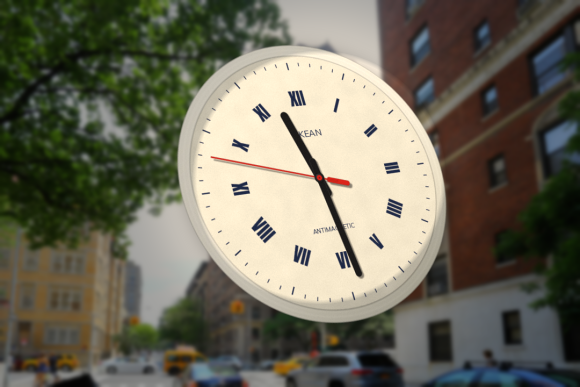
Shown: h=11 m=28 s=48
